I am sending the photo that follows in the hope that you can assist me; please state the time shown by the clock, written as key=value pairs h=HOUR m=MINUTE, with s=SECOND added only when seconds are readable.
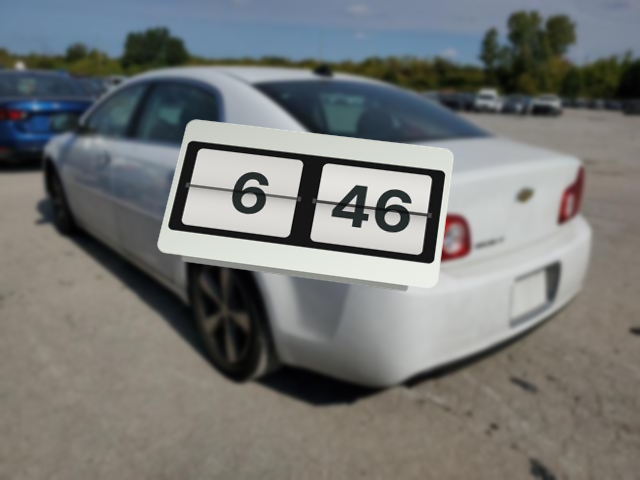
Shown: h=6 m=46
